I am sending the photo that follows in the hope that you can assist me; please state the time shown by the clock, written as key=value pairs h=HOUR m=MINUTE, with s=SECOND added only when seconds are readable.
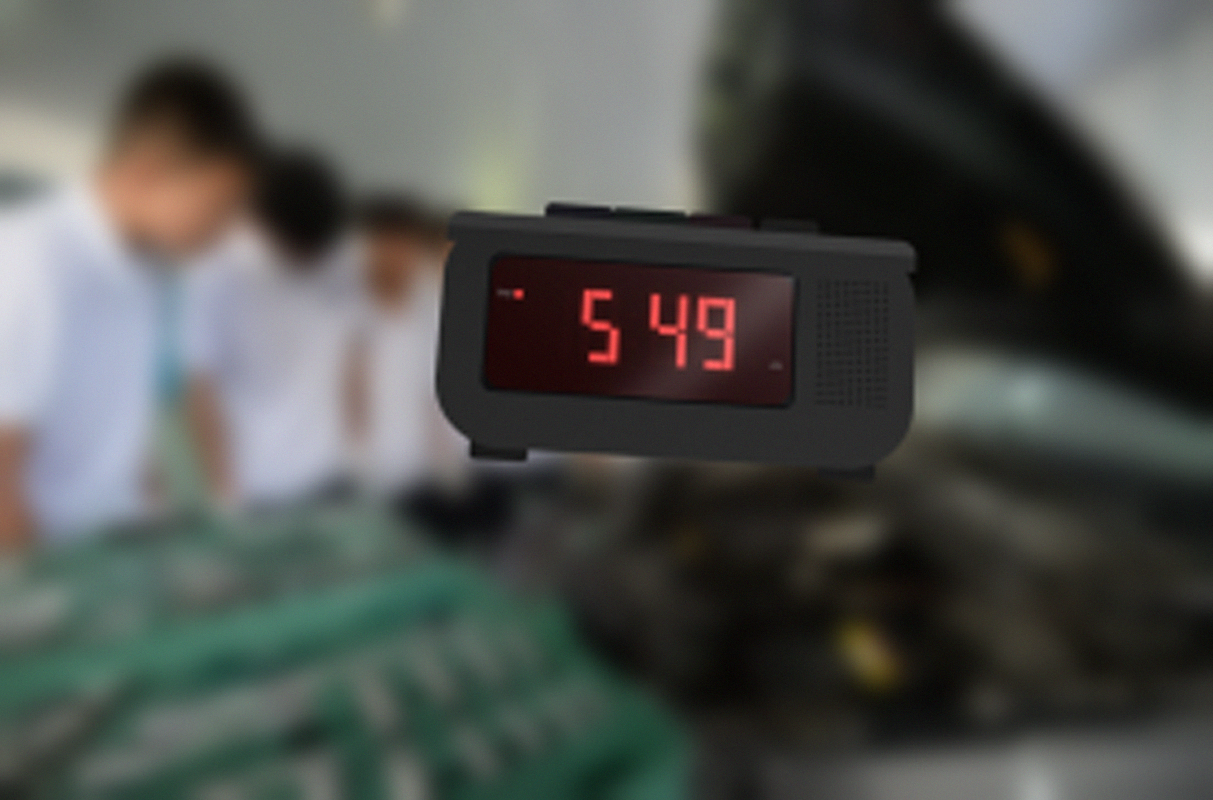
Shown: h=5 m=49
